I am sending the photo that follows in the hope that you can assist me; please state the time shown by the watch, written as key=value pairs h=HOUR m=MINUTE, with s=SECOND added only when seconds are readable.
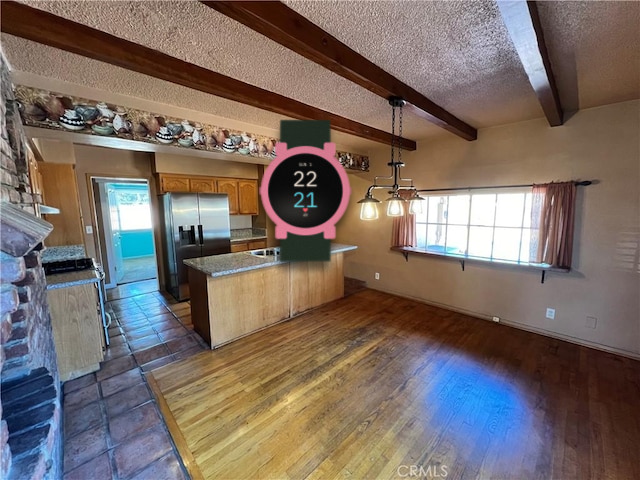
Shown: h=22 m=21
